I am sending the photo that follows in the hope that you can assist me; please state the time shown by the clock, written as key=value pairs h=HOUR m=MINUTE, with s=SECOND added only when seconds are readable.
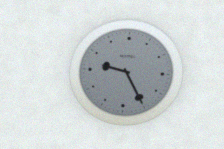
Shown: h=9 m=25
